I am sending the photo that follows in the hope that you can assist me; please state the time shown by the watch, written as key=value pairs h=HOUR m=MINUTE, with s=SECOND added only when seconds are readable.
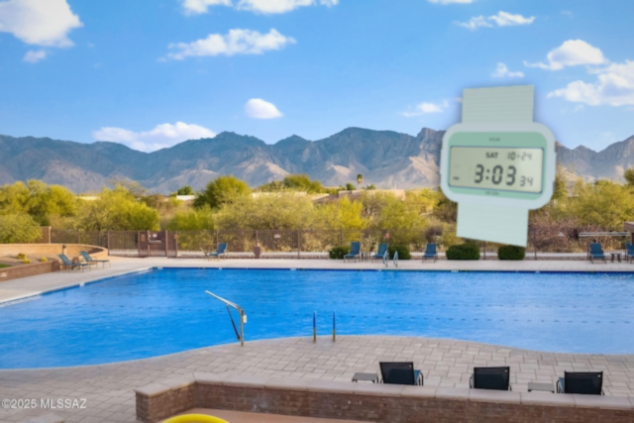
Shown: h=3 m=3
